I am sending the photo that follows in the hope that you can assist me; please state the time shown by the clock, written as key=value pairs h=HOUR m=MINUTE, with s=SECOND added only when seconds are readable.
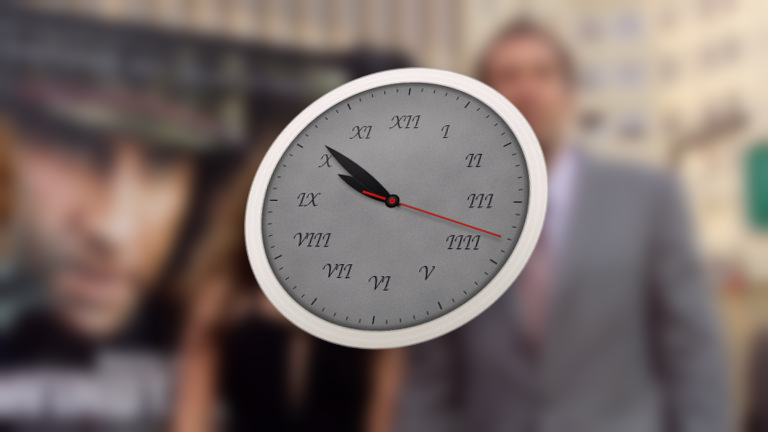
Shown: h=9 m=51 s=18
